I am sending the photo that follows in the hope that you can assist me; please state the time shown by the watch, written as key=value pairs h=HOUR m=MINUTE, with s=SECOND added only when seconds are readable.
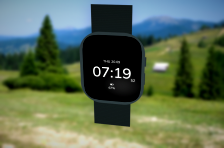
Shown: h=7 m=19
